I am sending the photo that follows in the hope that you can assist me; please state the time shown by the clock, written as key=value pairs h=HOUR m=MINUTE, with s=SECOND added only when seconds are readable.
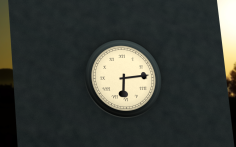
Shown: h=6 m=14
